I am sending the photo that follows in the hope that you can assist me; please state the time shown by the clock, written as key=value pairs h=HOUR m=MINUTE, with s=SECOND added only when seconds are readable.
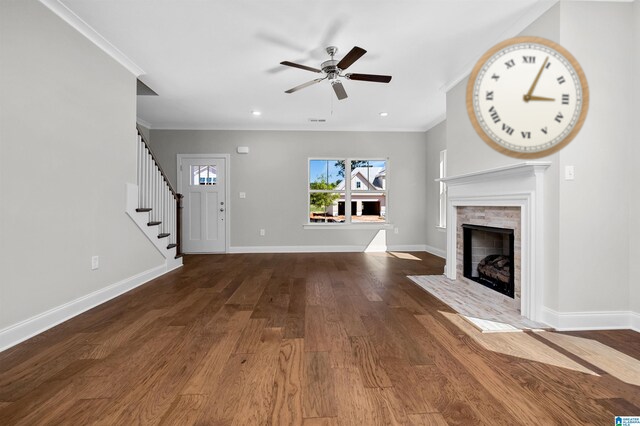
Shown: h=3 m=4
